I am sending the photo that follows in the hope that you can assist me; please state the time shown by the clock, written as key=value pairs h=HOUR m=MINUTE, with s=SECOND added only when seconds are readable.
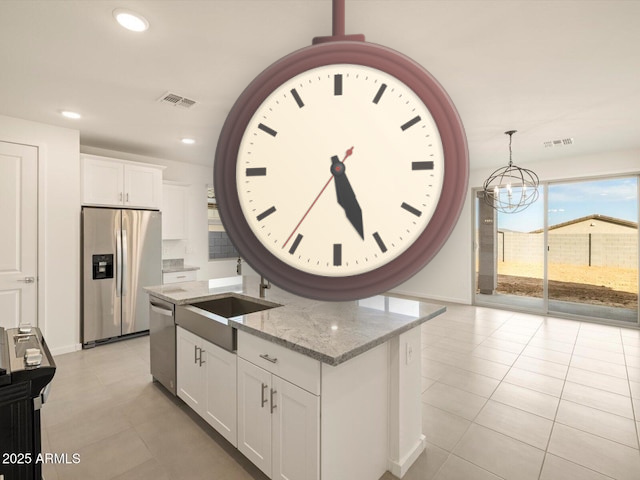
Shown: h=5 m=26 s=36
